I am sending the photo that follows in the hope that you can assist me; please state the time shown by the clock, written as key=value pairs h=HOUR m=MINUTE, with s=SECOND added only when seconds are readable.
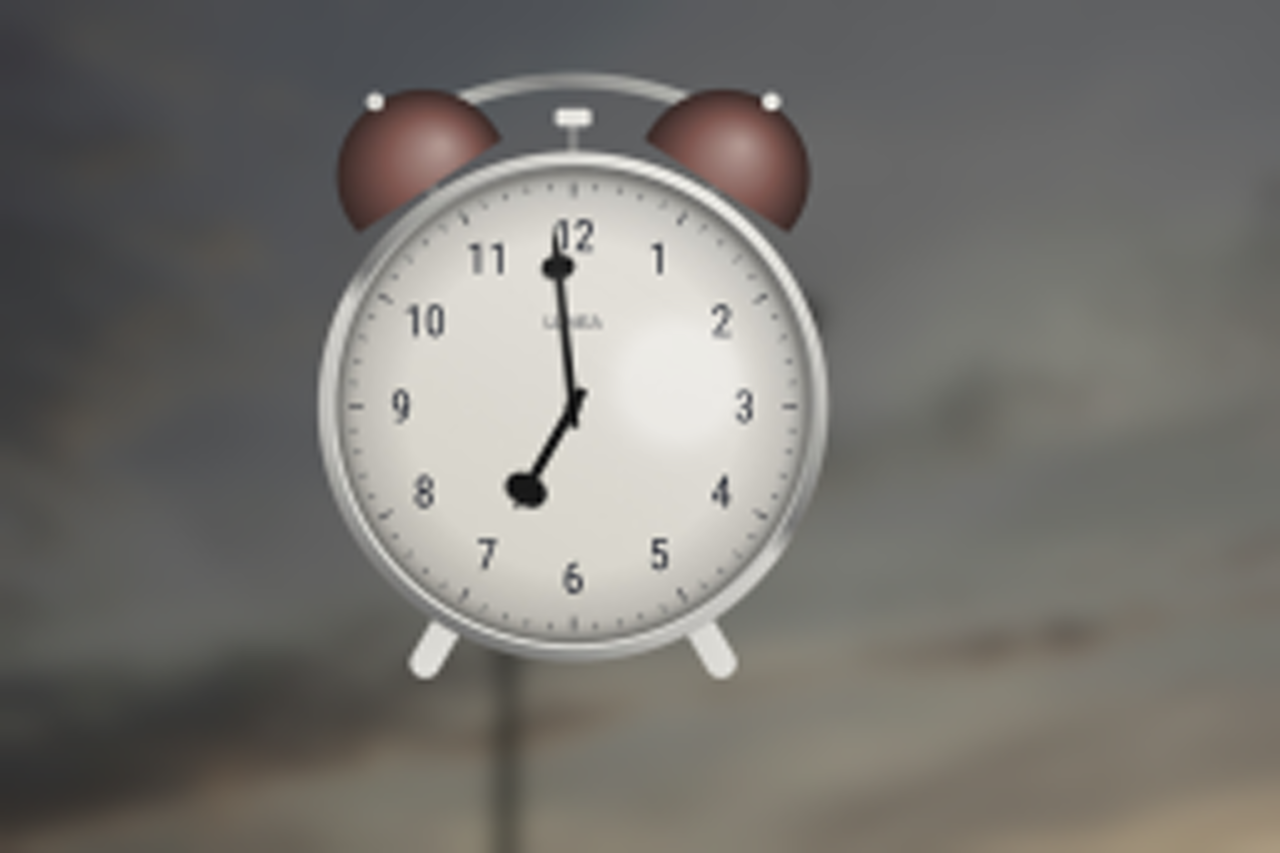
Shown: h=6 m=59
